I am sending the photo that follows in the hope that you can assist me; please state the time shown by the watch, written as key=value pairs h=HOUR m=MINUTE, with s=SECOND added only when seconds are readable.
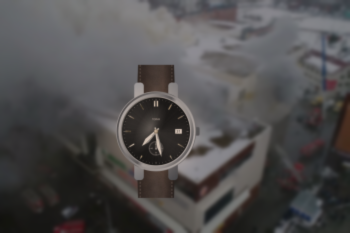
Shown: h=7 m=28
